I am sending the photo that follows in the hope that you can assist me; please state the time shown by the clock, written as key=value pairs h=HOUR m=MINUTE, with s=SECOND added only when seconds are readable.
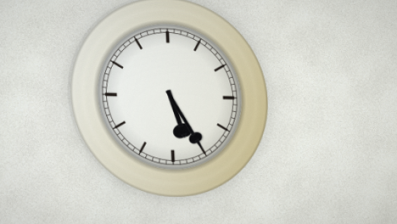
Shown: h=5 m=25
